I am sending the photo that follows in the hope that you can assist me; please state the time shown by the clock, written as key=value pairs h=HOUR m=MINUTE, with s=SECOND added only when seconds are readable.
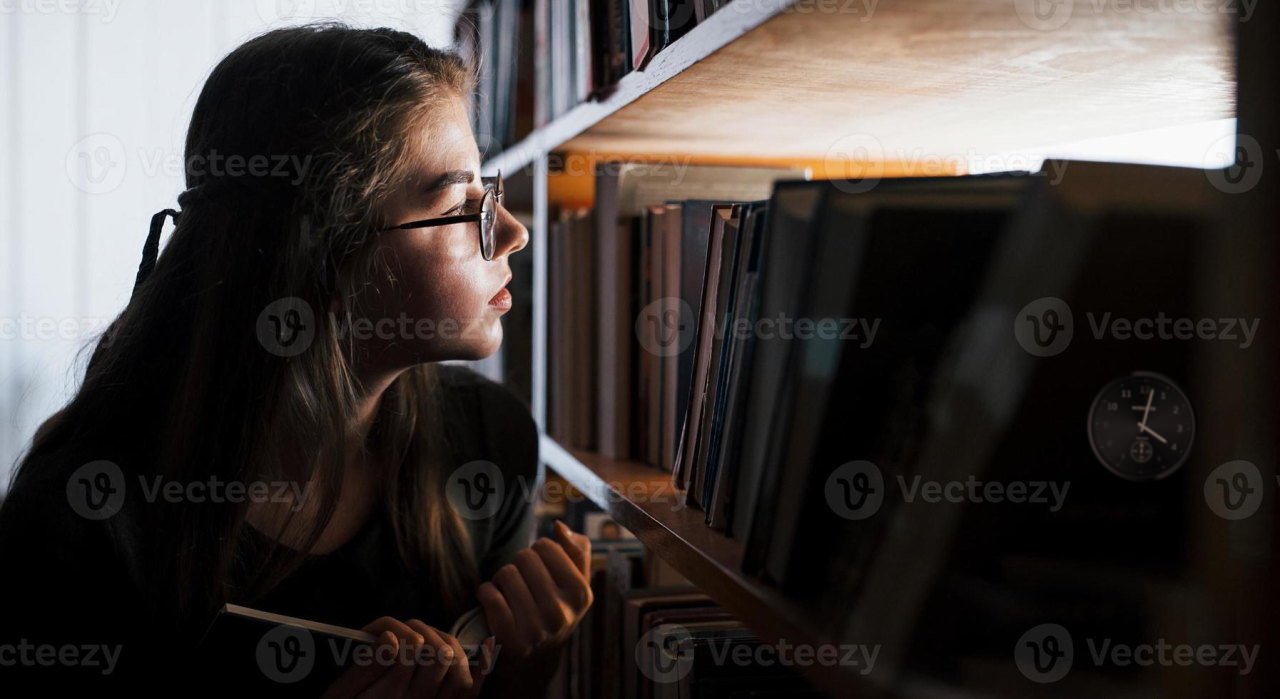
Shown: h=4 m=2
